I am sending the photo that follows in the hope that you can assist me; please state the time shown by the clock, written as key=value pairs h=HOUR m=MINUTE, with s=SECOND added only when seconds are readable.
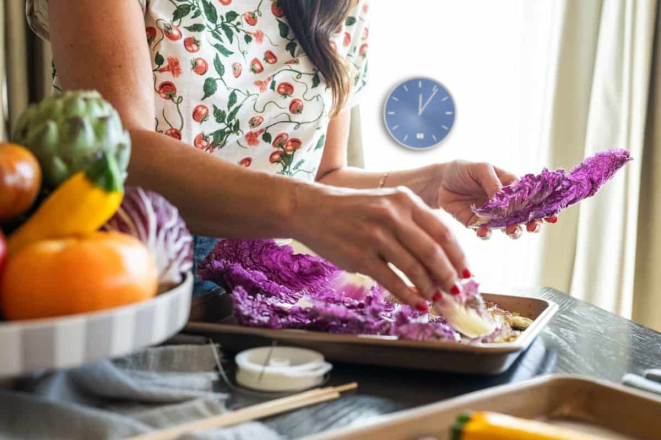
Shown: h=12 m=6
